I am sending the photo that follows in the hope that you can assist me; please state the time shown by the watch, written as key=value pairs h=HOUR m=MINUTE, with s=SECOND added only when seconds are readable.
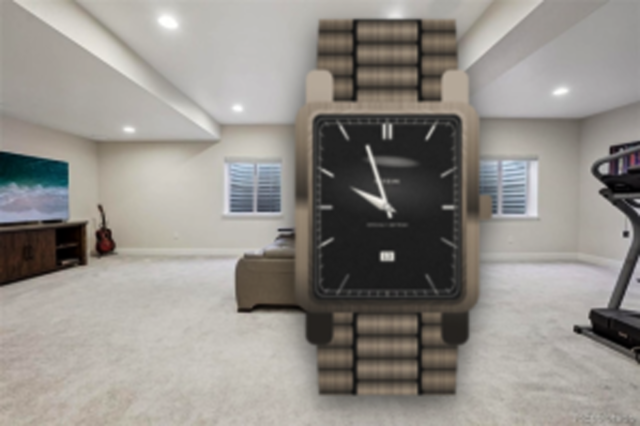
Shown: h=9 m=57
